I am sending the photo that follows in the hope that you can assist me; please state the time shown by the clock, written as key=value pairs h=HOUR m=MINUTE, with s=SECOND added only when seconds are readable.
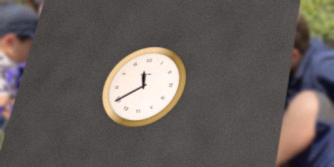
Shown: h=11 m=40
